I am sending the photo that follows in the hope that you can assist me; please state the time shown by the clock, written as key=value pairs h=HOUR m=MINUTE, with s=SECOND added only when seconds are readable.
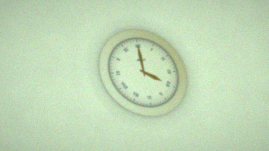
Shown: h=4 m=0
